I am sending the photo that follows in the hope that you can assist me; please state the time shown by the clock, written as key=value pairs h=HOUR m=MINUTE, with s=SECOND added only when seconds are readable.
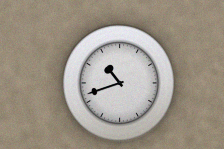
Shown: h=10 m=42
